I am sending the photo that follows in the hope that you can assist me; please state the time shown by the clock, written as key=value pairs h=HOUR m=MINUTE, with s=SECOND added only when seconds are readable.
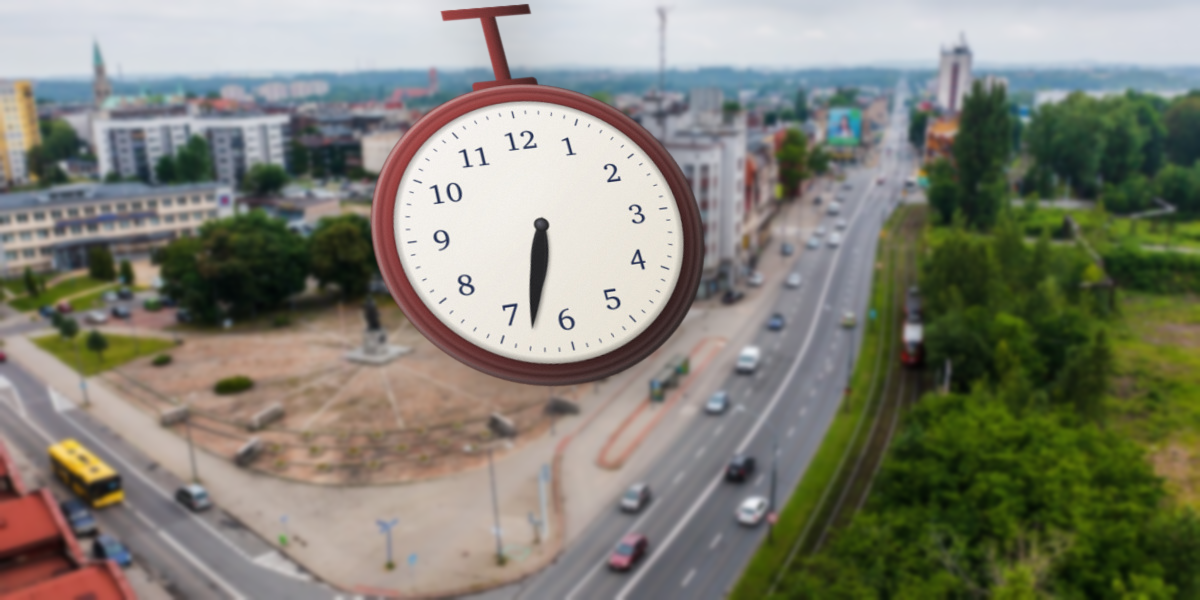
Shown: h=6 m=33
